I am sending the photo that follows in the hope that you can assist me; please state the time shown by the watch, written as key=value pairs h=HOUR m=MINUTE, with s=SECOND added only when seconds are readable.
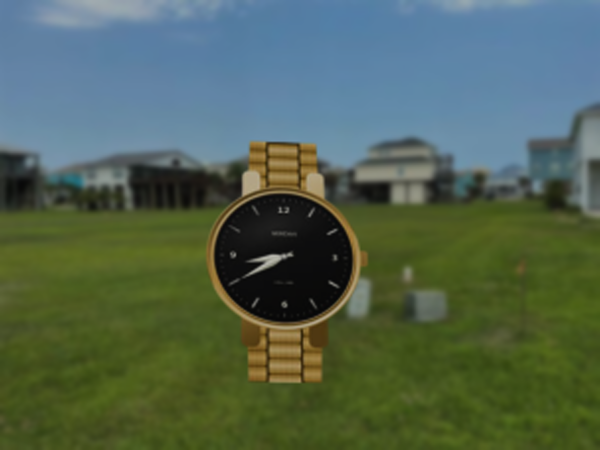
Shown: h=8 m=40
